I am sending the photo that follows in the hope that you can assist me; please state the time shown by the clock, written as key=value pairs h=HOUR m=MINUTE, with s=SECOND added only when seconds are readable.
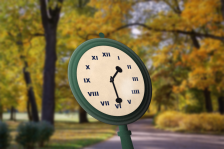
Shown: h=1 m=29
